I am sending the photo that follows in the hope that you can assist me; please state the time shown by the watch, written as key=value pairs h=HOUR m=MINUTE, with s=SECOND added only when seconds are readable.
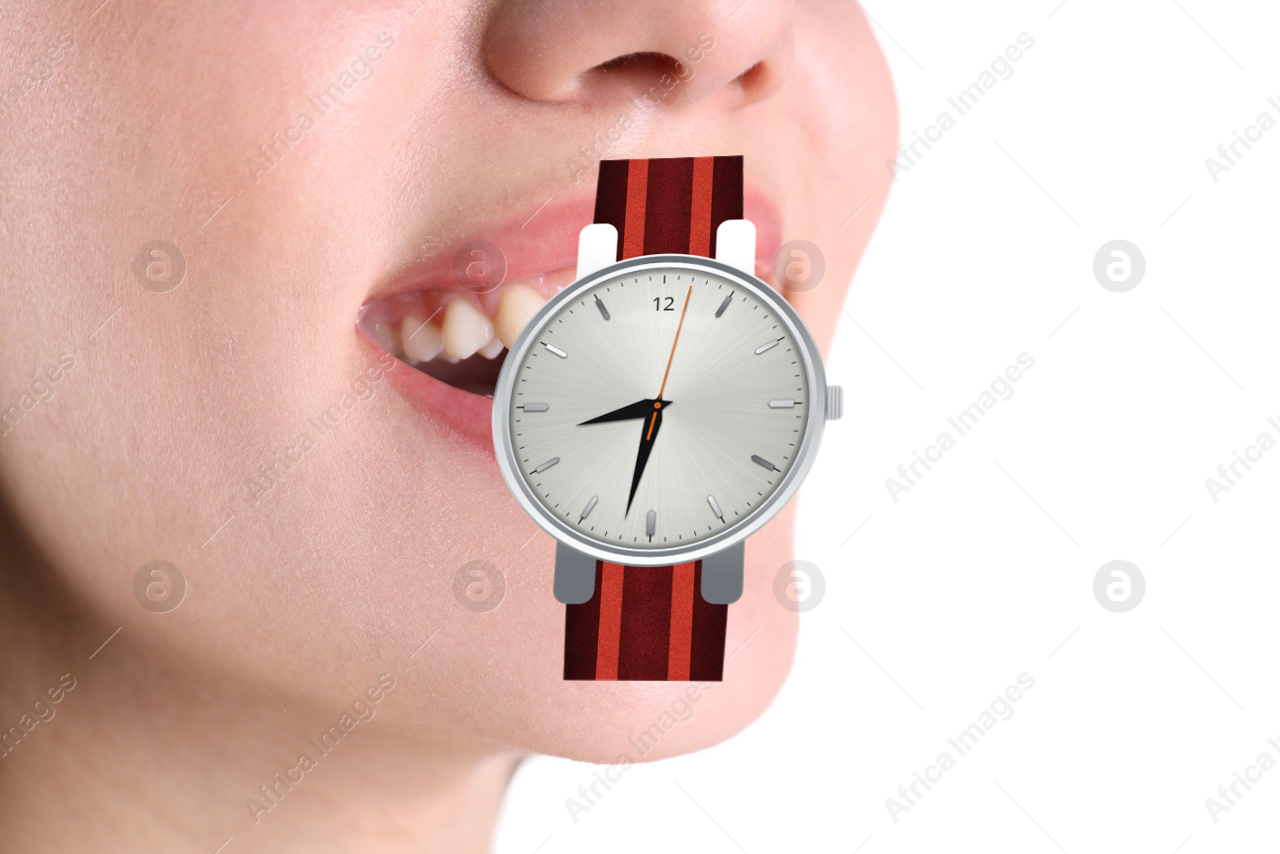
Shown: h=8 m=32 s=2
